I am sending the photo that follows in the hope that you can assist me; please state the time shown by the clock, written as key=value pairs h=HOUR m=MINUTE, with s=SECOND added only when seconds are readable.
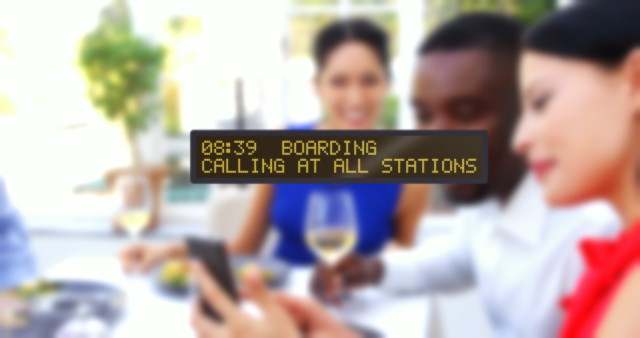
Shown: h=8 m=39
